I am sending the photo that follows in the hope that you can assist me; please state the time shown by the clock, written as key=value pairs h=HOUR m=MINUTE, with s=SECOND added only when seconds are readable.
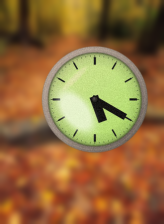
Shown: h=5 m=20
